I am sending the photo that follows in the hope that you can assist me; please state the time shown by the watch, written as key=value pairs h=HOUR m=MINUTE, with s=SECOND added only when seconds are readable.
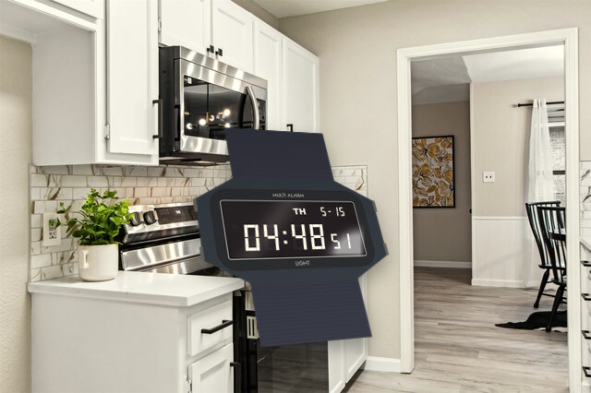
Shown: h=4 m=48 s=51
